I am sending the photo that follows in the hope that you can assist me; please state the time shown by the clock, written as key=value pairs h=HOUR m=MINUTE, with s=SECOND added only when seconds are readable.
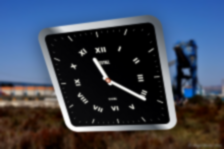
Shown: h=11 m=21
